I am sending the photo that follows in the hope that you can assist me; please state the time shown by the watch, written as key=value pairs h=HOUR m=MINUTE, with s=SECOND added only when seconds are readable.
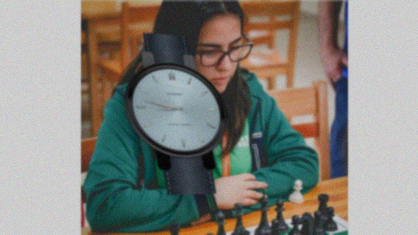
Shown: h=8 m=47
